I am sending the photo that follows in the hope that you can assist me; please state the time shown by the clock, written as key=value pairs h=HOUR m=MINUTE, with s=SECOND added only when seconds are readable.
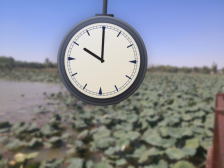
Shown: h=10 m=0
